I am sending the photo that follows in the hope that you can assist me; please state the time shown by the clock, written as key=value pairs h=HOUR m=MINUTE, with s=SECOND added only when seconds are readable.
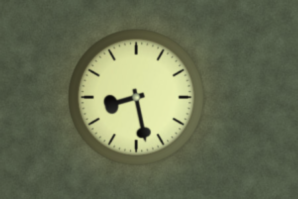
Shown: h=8 m=28
